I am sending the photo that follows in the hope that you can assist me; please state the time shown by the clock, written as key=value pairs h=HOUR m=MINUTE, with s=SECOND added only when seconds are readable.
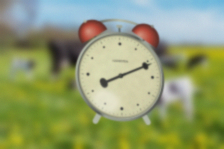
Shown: h=8 m=11
